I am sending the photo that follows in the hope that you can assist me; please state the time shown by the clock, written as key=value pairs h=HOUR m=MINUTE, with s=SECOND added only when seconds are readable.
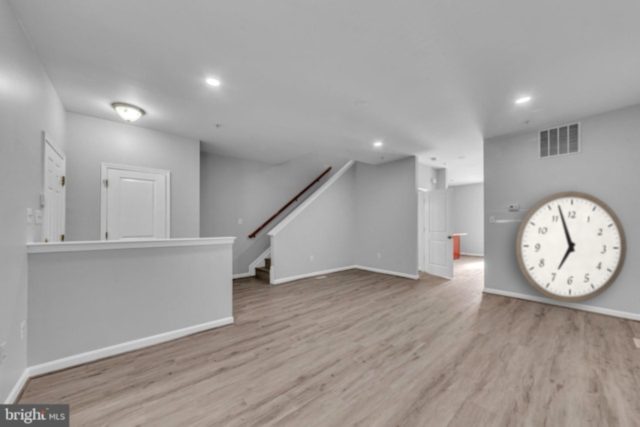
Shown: h=6 m=57
